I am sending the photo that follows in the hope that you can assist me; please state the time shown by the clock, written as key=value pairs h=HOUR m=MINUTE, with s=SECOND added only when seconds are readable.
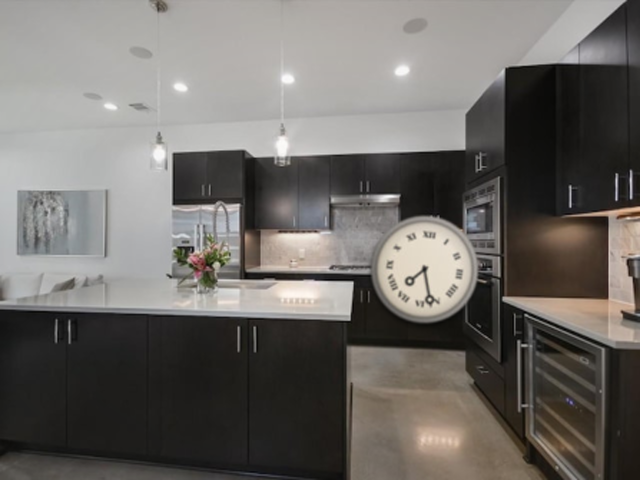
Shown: h=7 m=27
